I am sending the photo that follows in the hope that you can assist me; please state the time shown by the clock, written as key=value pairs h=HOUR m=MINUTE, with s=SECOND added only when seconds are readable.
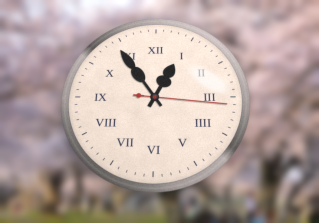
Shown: h=12 m=54 s=16
